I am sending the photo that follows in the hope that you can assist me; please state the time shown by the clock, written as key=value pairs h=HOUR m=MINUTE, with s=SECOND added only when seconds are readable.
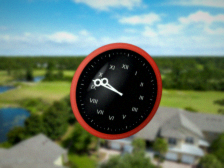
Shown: h=9 m=47
